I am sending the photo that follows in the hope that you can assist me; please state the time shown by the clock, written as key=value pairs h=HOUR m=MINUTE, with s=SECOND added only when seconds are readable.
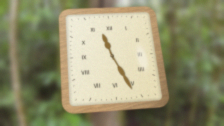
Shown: h=11 m=26
